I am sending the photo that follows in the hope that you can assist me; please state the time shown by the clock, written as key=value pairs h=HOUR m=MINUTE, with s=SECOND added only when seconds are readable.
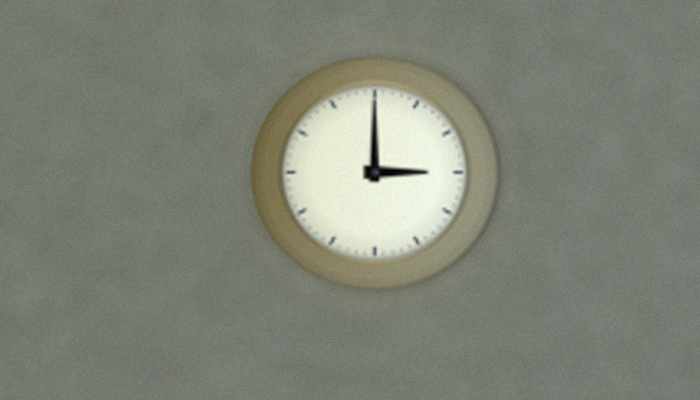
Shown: h=3 m=0
